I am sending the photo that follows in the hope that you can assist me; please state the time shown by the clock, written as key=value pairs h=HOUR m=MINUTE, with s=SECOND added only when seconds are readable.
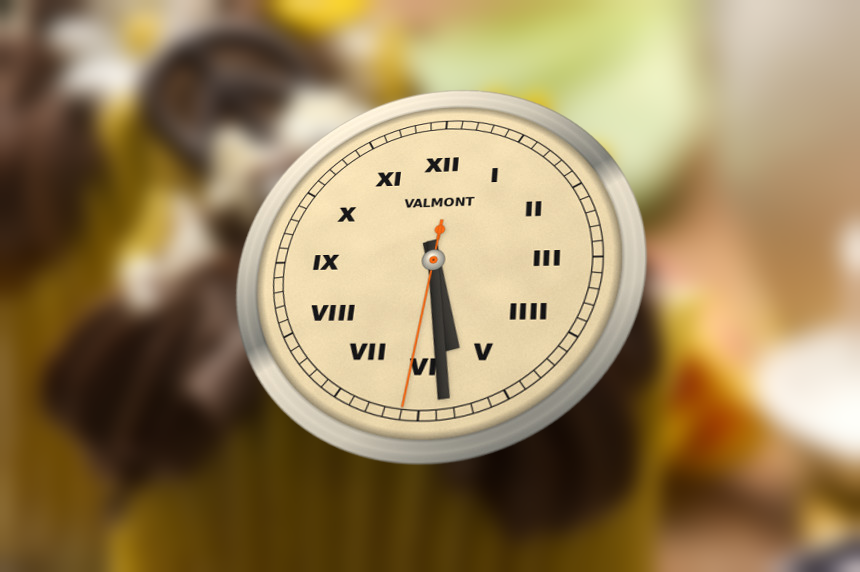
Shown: h=5 m=28 s=31
